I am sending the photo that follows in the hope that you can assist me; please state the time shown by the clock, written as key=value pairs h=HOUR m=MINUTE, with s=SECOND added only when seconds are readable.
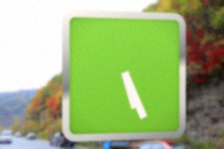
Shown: h=5 m=26
